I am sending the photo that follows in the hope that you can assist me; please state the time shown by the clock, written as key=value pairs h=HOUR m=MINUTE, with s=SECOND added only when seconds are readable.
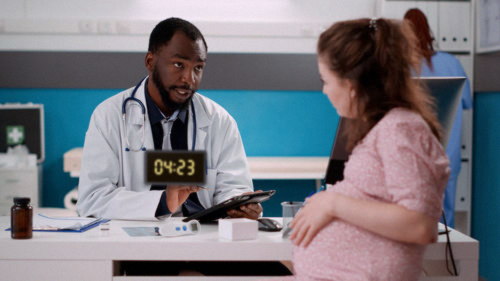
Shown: h=4 m=23
